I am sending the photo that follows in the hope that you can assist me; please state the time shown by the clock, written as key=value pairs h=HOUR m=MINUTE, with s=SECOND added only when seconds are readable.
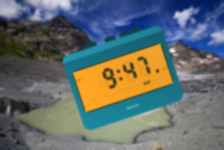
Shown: h=9 m=47
